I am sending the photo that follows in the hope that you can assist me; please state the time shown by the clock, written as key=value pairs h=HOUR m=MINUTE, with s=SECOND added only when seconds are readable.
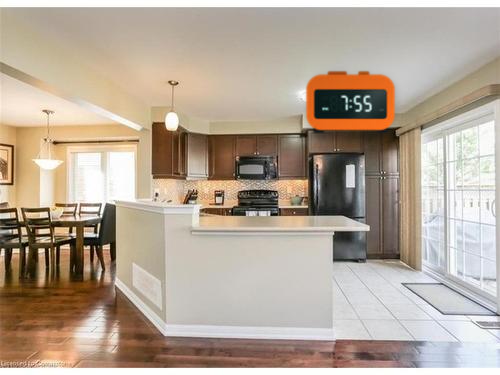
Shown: h=7 m=55
